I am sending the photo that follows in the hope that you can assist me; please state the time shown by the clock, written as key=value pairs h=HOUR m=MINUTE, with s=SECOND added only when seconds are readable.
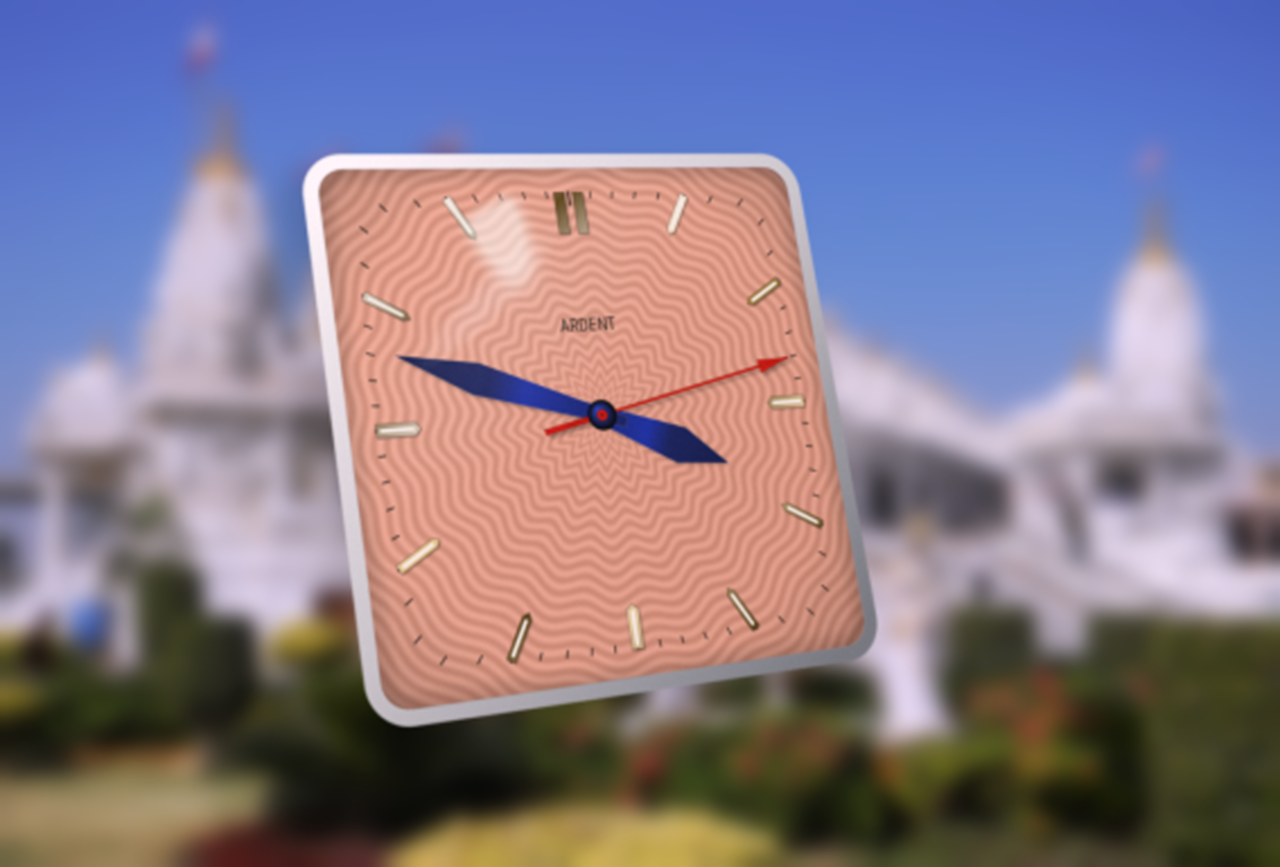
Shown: h=3 m=48 s=13
